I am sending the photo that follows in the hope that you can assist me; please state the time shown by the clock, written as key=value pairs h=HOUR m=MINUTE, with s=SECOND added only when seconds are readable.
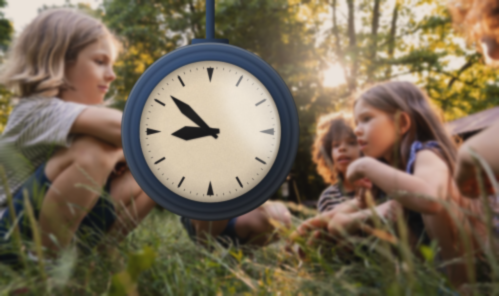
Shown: h=8 m=52
